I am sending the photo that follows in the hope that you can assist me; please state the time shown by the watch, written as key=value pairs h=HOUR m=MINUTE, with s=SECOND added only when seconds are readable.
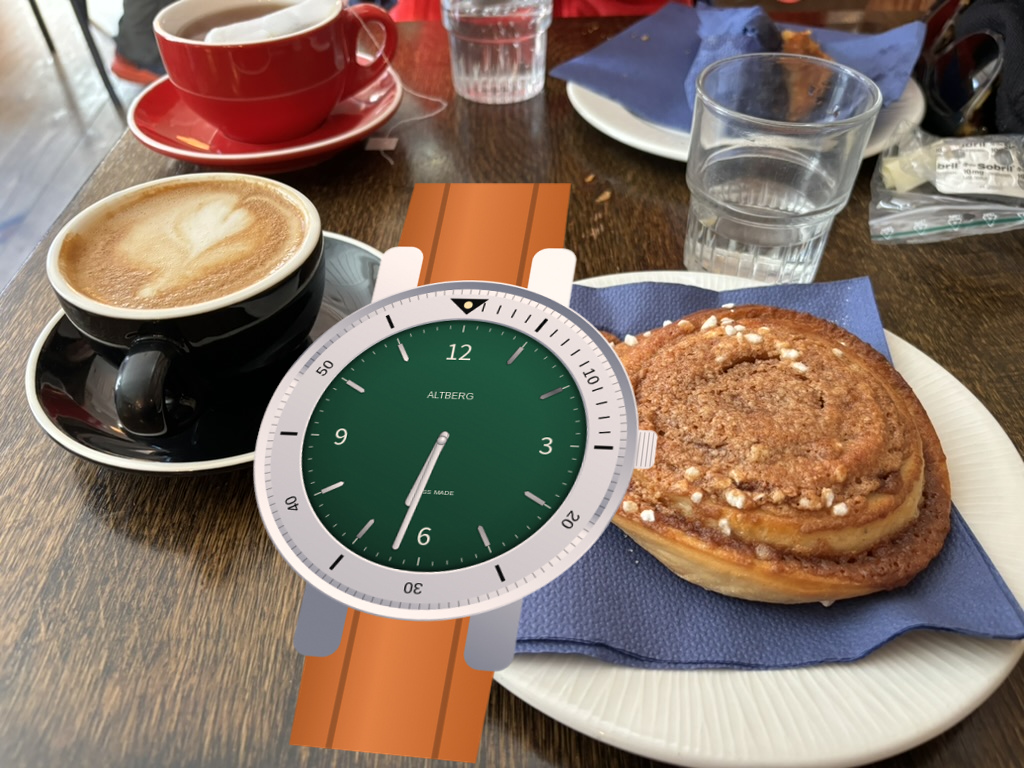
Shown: h=6 m=32
